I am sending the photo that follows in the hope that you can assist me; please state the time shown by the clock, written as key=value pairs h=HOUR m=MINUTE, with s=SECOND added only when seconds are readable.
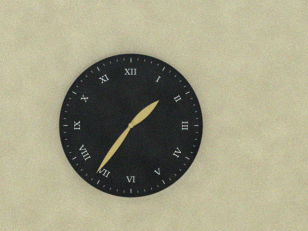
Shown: h=1 m=36
